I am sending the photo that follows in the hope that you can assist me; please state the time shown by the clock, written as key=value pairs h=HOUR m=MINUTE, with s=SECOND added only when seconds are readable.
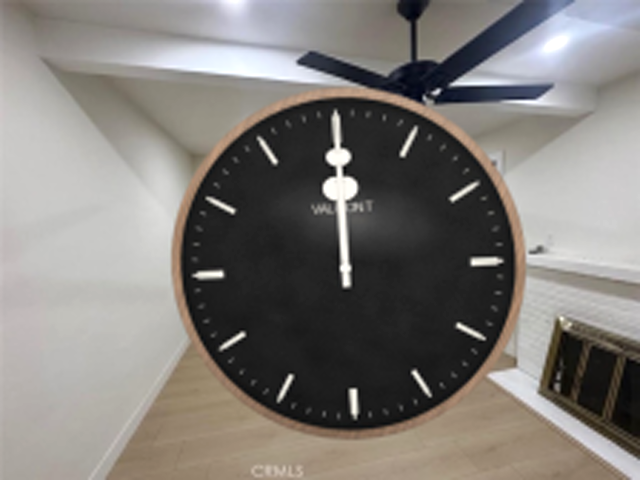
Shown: h=12 m=0
